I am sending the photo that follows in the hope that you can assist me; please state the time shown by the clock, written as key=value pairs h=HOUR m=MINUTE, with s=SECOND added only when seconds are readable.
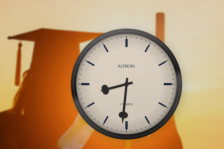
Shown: h=8 m=31
